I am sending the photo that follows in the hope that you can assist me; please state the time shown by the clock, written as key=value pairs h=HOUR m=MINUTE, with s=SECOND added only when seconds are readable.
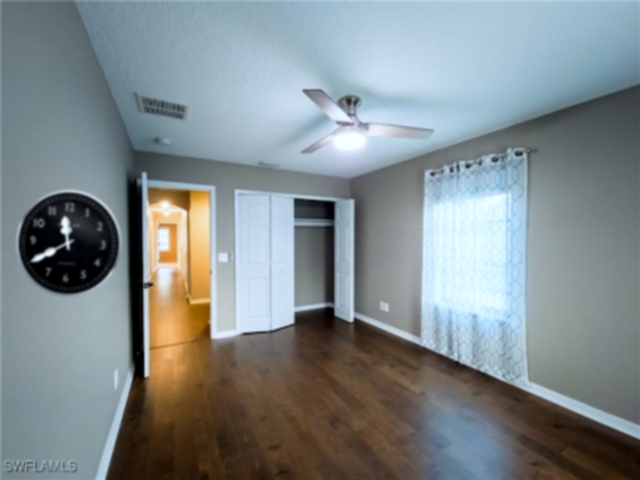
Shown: h=11 m=40
